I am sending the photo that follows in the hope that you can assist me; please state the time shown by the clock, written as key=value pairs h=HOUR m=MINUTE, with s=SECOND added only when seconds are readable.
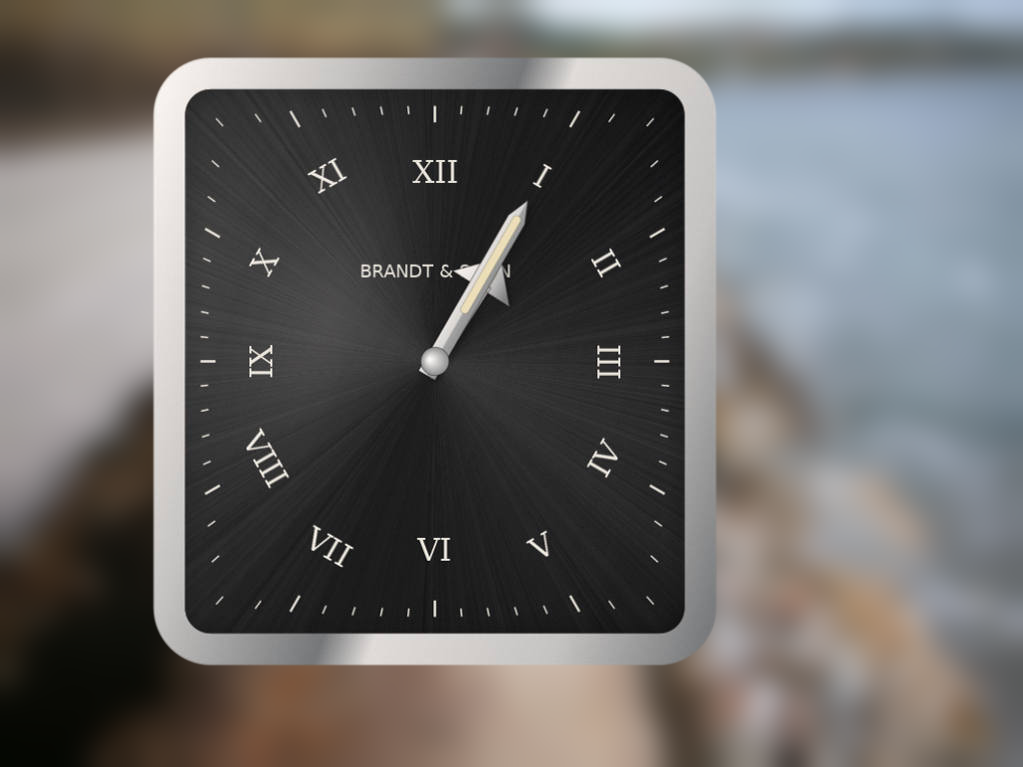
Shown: h=1 m=5
